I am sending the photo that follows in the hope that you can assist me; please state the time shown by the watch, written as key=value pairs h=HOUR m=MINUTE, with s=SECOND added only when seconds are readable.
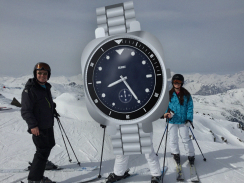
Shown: h=8 m=25
